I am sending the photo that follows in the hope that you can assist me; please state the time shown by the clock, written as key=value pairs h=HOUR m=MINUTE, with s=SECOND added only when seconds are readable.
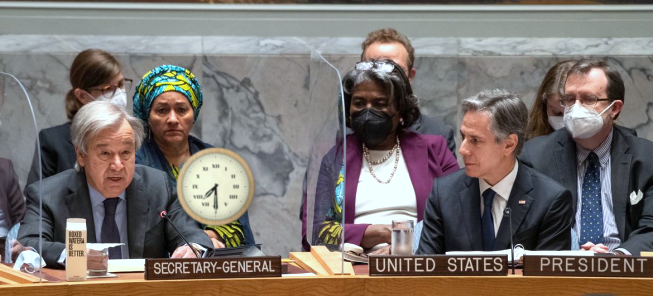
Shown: h=7 m=30
